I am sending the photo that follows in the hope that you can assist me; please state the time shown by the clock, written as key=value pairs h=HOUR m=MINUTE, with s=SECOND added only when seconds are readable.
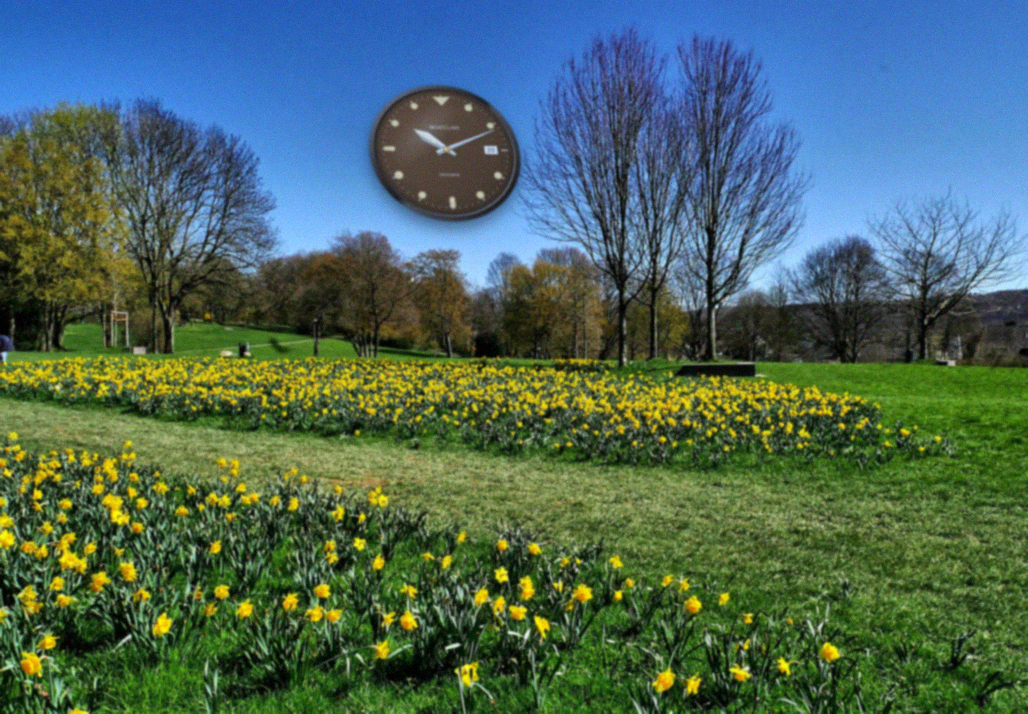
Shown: h=10 m=11
